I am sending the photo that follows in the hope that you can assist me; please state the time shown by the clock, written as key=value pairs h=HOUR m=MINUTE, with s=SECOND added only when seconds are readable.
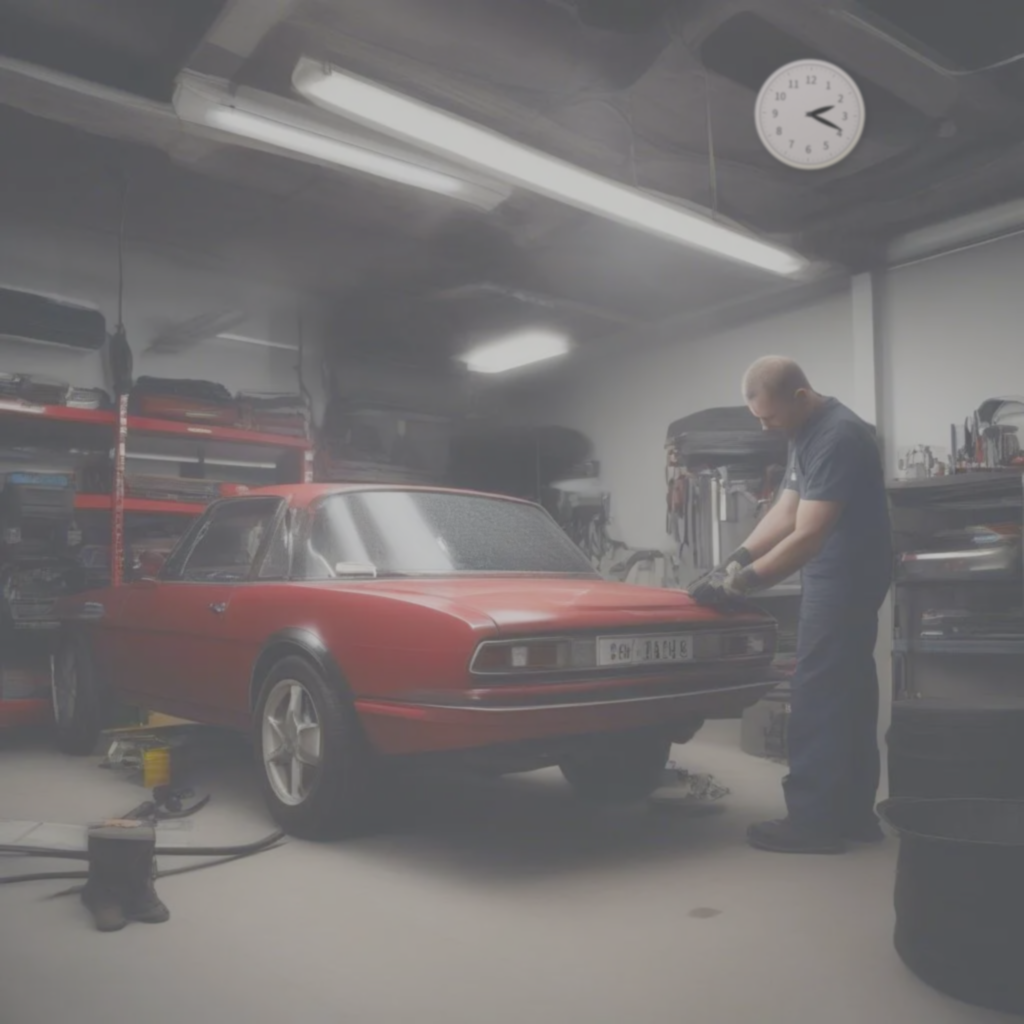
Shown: h=2 m=19
